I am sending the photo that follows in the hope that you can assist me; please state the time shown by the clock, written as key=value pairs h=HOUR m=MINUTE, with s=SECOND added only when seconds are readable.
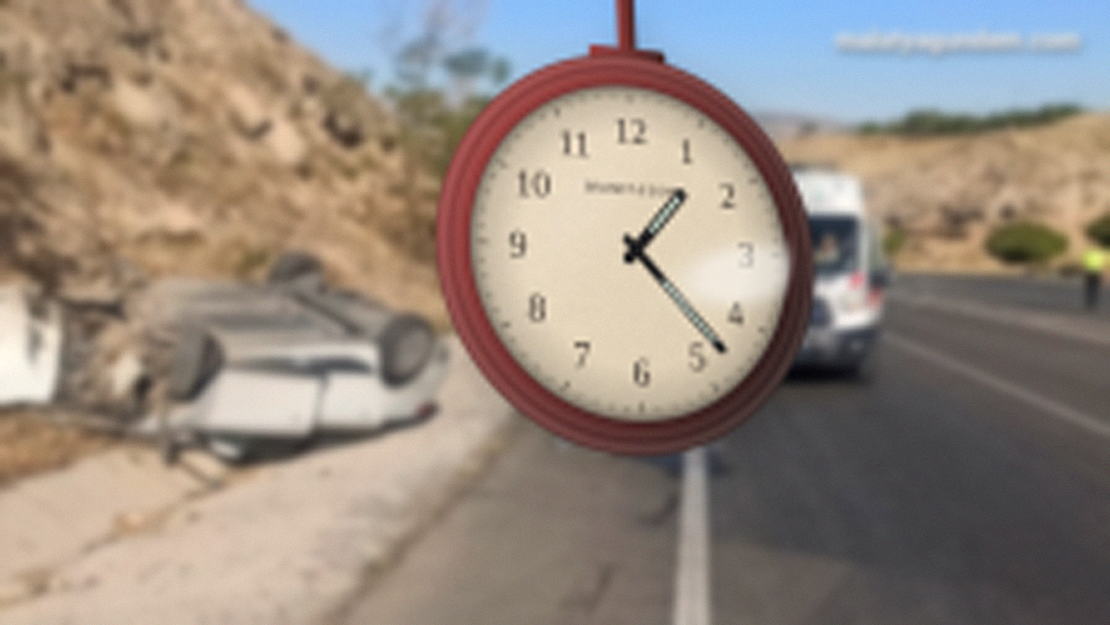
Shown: h=1 m=23
